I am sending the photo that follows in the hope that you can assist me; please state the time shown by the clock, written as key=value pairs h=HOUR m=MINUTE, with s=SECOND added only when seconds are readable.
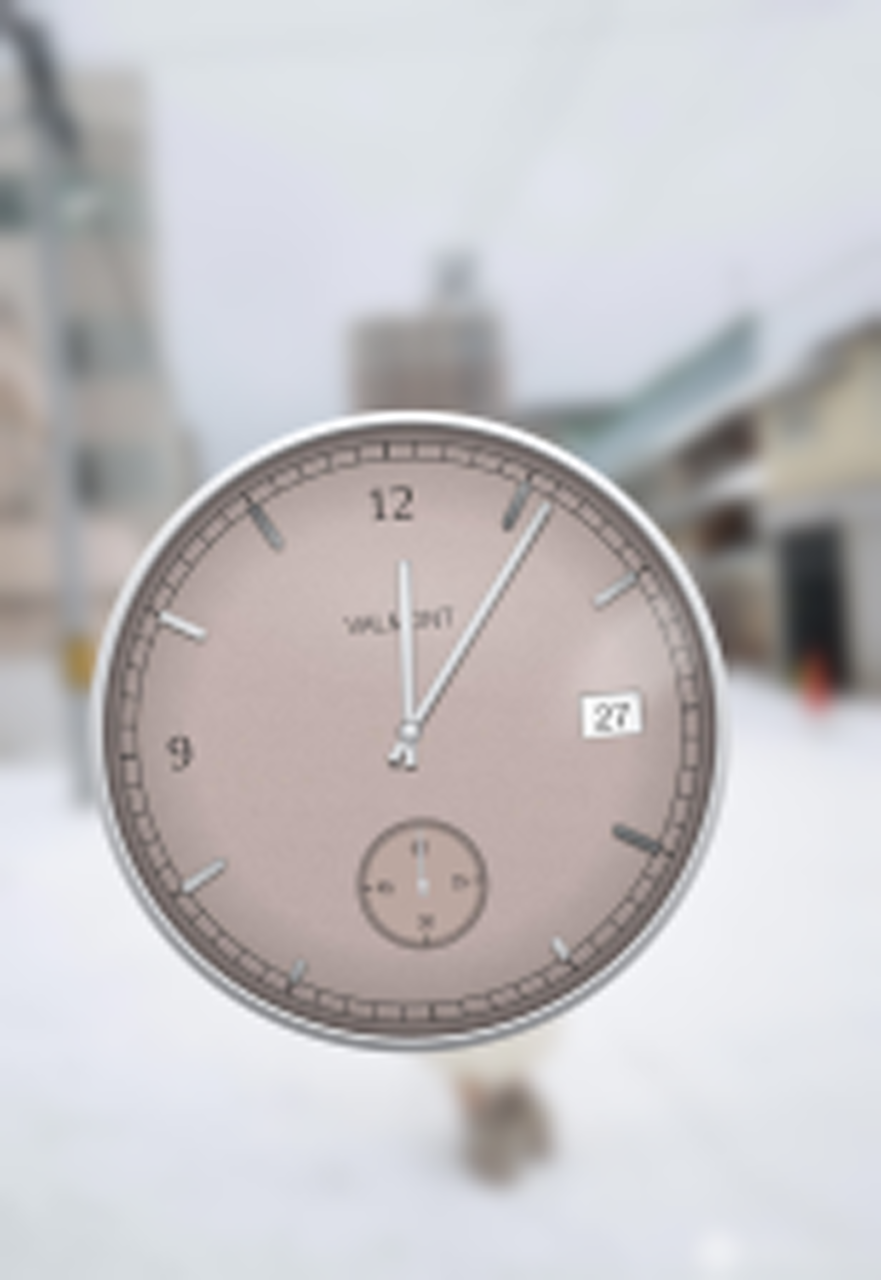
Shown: h=12 m=6
